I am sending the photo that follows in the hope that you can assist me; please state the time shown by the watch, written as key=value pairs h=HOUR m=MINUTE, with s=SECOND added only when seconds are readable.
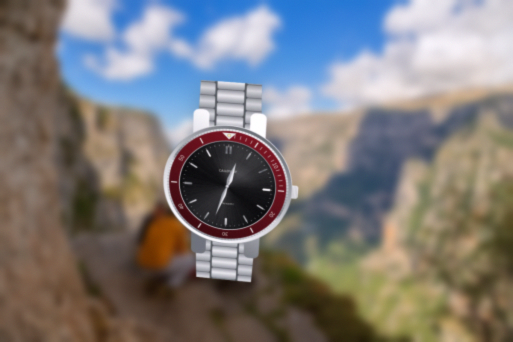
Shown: h=12 m=33
